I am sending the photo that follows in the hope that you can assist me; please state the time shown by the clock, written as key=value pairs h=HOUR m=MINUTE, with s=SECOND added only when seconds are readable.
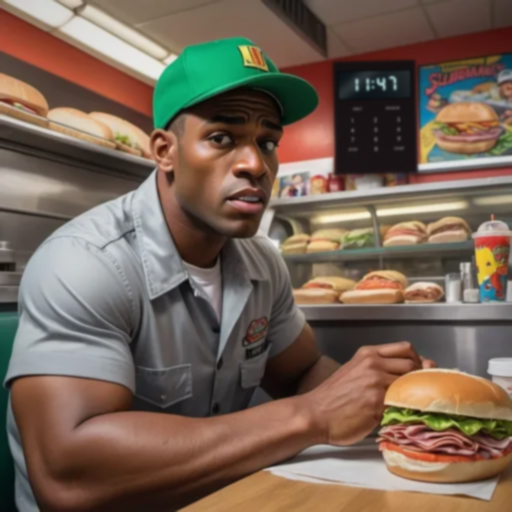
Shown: h=11 m=47
